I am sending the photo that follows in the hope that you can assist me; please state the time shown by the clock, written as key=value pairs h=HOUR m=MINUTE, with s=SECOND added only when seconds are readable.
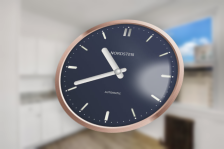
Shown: h=10 m=41
